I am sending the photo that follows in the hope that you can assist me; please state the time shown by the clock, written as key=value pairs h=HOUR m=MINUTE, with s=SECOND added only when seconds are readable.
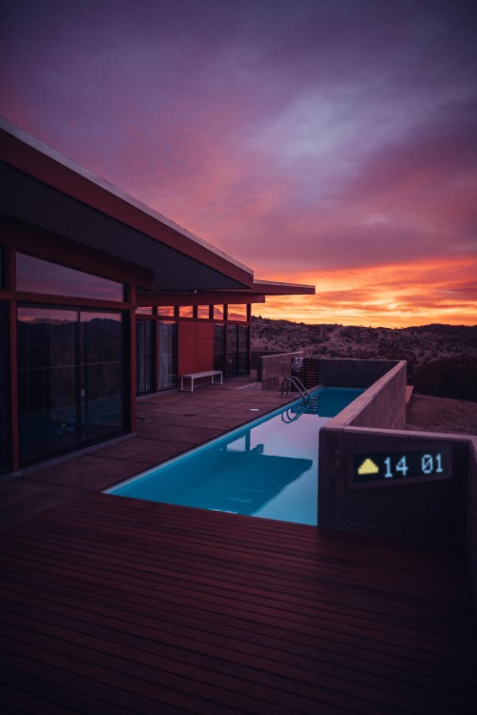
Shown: h=14 m=1
